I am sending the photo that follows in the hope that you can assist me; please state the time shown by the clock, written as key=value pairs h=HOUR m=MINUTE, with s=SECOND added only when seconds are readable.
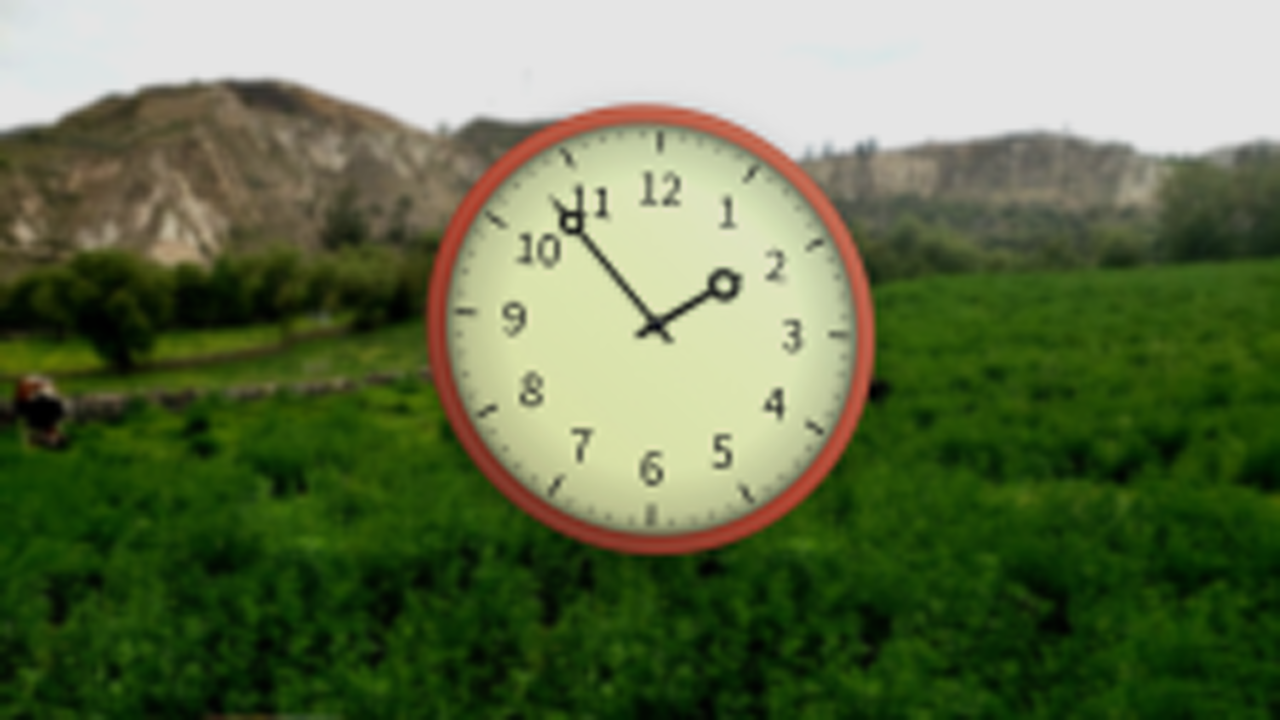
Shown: h=1 m=53
